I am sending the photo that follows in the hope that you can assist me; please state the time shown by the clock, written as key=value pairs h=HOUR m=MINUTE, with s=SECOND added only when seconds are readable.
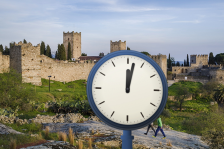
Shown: h=12 m=2
